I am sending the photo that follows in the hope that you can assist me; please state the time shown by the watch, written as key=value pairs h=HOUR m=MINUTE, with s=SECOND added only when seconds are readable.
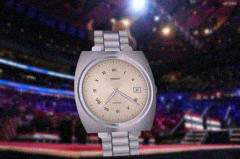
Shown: h=7 m=21
